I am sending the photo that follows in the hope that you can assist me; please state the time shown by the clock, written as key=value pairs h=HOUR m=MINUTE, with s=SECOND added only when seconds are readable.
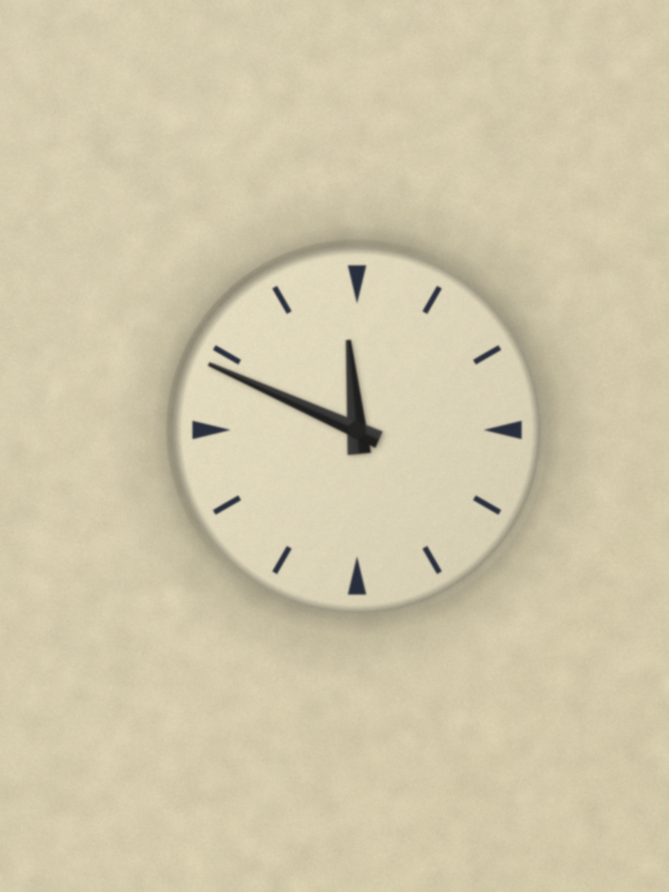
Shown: h=11 m=49
